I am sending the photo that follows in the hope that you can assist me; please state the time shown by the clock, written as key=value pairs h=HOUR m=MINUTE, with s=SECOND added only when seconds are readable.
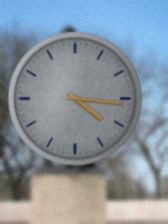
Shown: h=4 m=16
